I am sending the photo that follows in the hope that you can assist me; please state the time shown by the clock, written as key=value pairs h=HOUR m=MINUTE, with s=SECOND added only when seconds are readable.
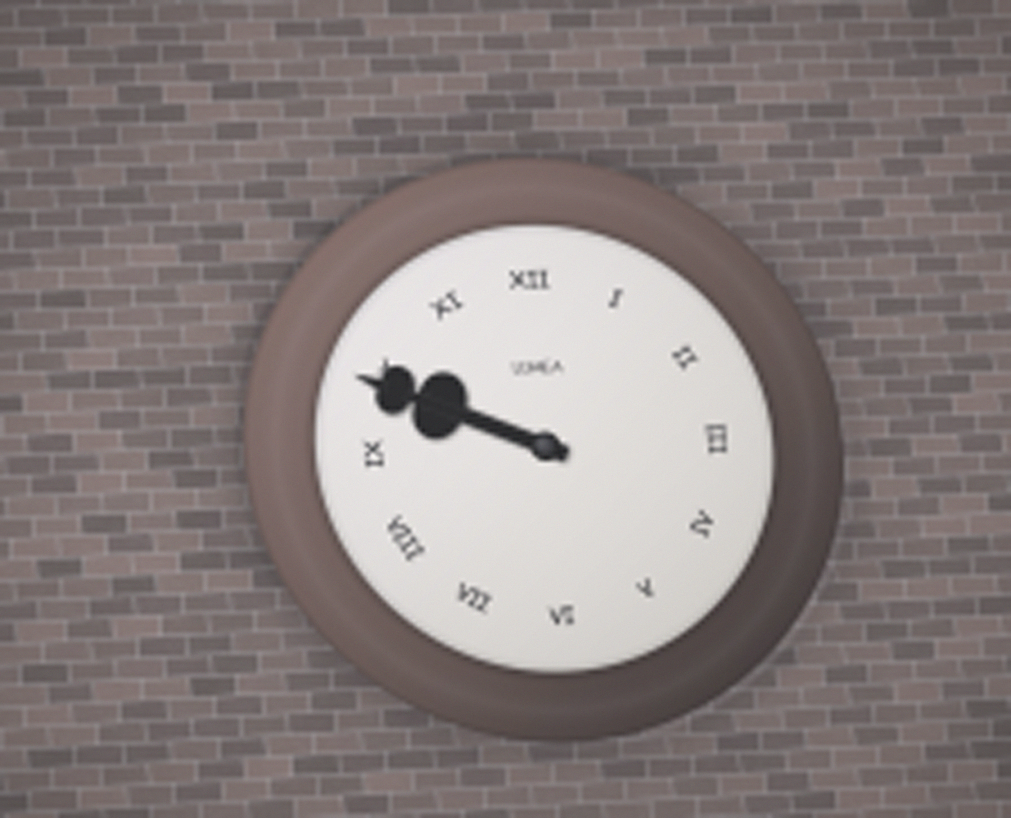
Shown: h=9 m=49
